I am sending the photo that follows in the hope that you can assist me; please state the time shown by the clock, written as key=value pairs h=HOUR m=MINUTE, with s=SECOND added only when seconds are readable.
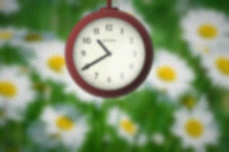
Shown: h=10 m=40
